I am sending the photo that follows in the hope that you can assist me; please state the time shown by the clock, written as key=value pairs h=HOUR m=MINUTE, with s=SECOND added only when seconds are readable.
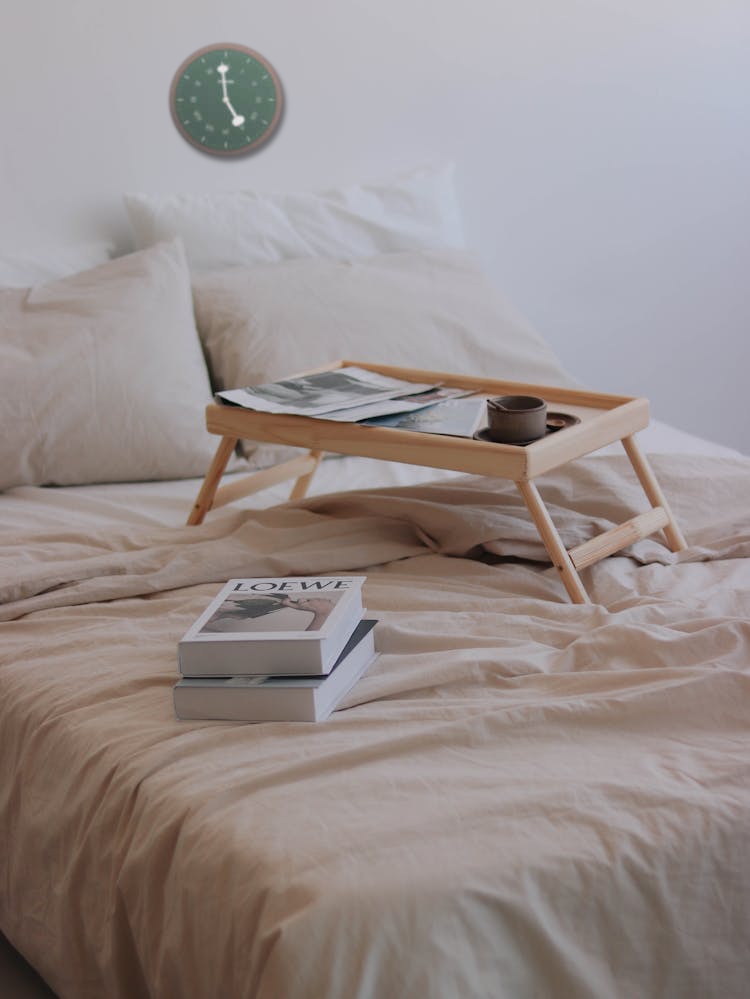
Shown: h=4 m=59
